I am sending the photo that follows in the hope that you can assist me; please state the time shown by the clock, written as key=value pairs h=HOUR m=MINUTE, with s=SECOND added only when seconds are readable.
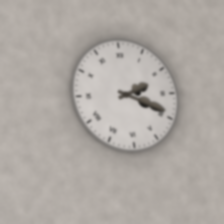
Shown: h=2 m=19
